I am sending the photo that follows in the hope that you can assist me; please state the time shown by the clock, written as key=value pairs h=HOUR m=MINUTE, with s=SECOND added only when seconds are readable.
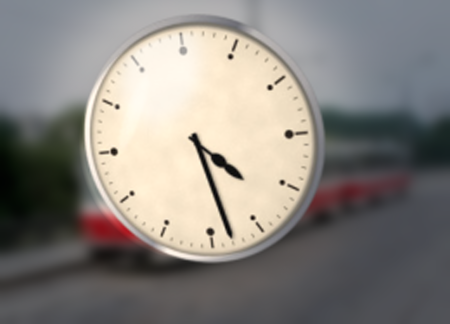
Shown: h=4 m=28
